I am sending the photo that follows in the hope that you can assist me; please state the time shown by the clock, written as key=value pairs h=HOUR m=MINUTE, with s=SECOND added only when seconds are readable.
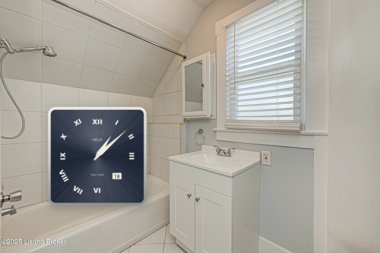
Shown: h=1 m=8
